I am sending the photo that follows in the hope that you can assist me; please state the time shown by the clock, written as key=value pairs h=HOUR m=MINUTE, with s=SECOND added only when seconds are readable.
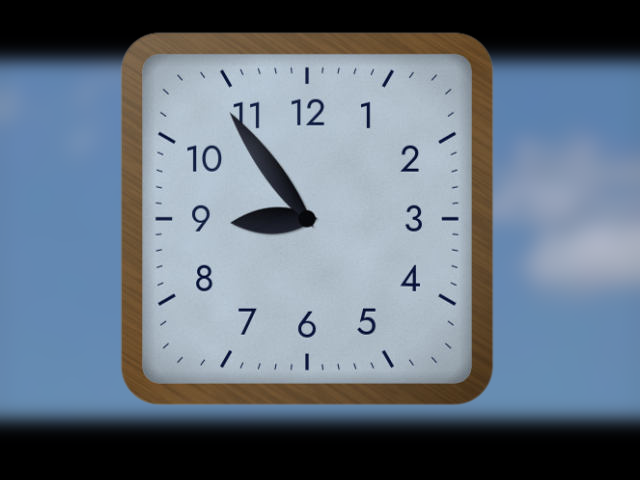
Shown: h=8 m=54
